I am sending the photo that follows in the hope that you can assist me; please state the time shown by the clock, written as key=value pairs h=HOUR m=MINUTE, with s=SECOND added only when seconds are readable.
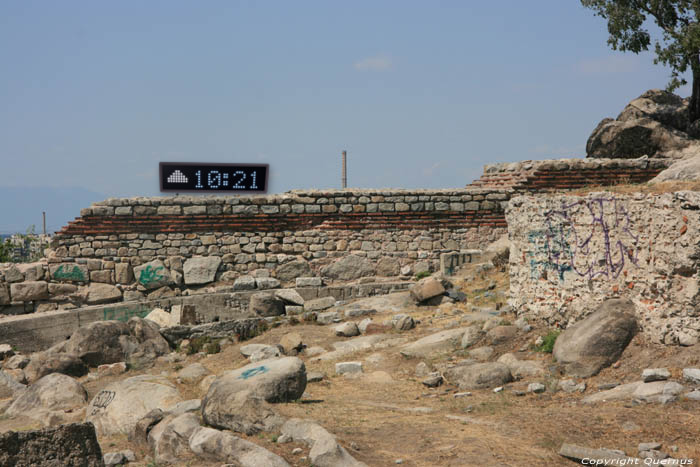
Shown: h=10 m=21
